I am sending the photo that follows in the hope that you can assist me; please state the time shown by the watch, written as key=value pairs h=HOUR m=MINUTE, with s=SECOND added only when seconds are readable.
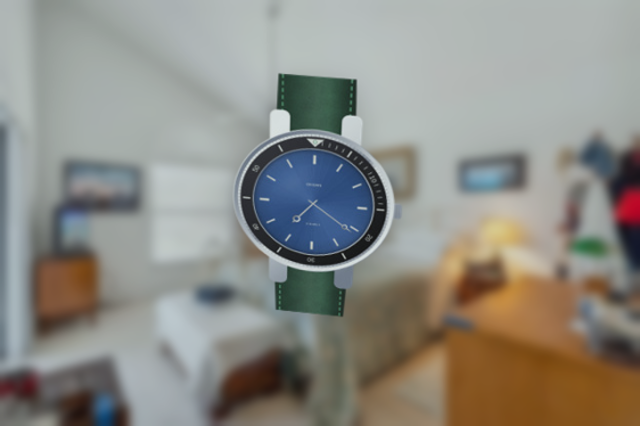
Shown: h=7 m=21
